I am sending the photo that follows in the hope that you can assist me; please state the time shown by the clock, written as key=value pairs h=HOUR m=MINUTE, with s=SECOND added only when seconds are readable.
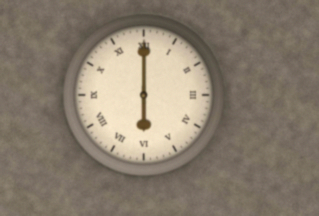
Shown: h=6 m=0
